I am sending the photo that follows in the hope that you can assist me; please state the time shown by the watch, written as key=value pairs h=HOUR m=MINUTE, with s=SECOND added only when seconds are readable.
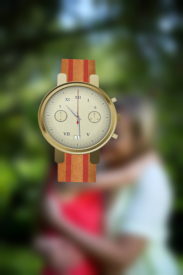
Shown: h=10 m=29
